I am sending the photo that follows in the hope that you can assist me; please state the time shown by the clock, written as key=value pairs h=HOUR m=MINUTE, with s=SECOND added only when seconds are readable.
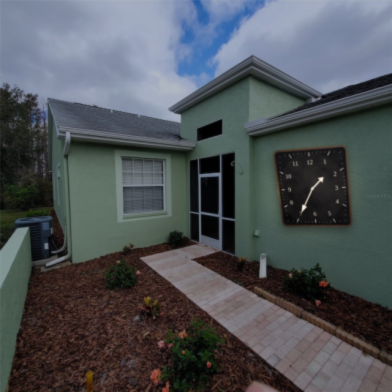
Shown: h=1 m=35
